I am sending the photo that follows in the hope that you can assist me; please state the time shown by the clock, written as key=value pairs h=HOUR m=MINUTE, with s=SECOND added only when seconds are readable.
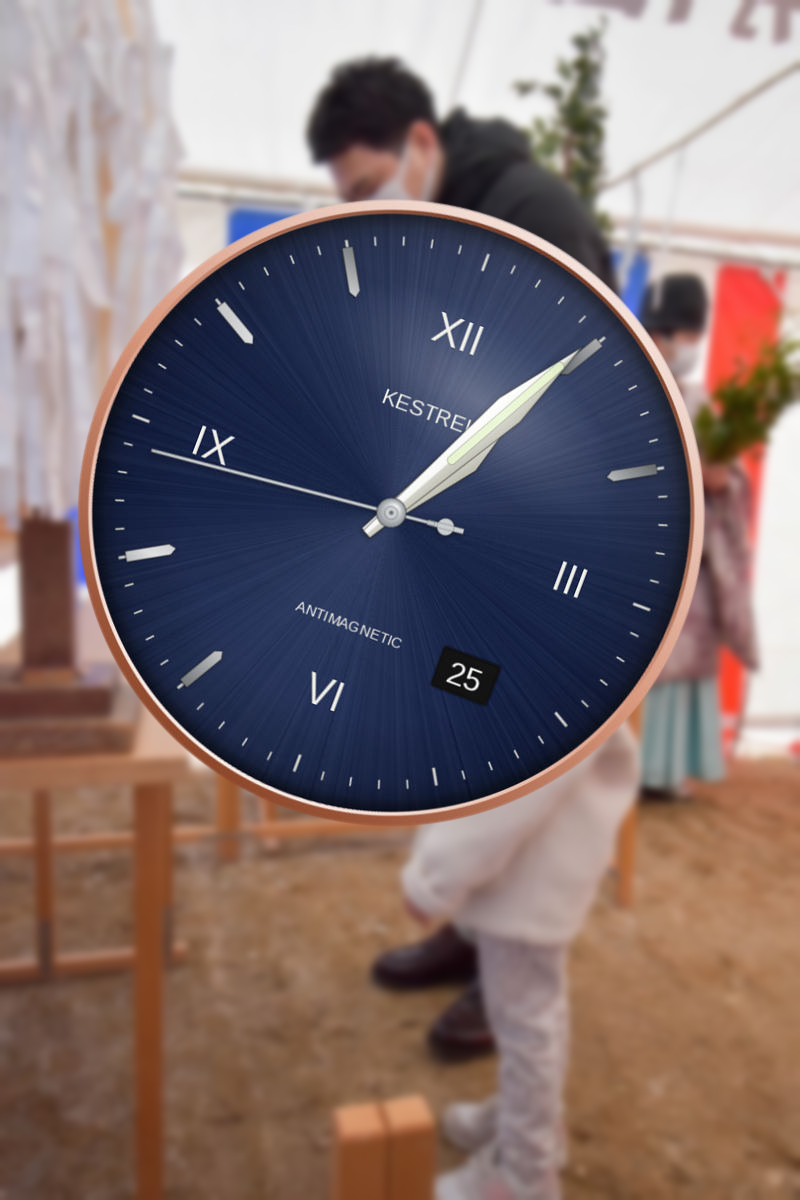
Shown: h=1 m=4 s=44
